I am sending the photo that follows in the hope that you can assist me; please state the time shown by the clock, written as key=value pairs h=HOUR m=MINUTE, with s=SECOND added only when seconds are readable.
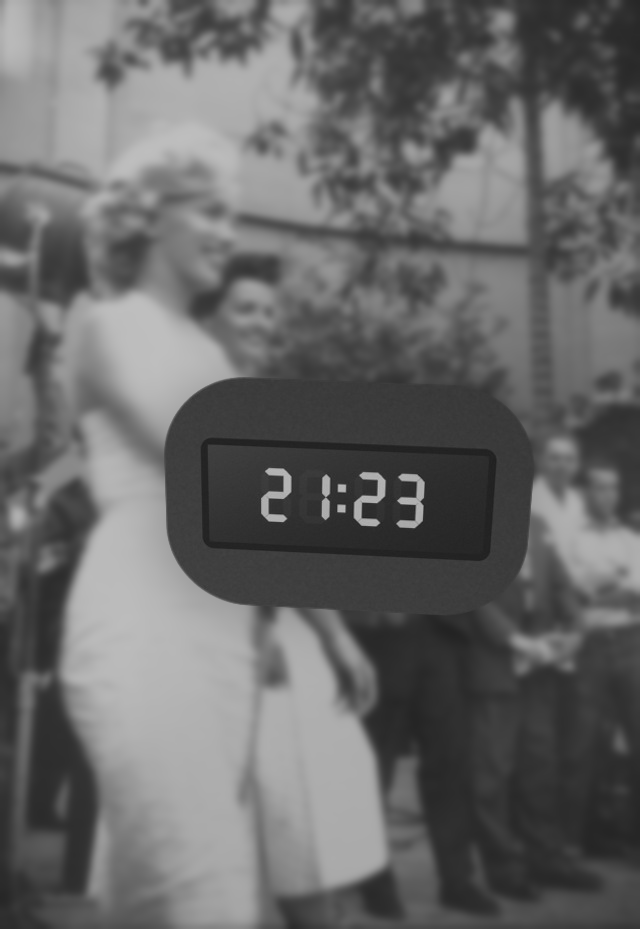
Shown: h=21 m=23
